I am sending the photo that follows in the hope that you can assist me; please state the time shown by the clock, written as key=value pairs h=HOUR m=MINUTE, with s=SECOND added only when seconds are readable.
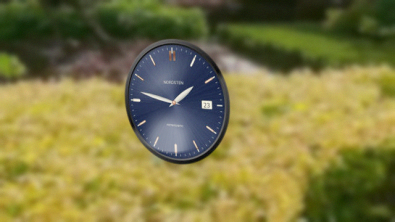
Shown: h=1 m=47
